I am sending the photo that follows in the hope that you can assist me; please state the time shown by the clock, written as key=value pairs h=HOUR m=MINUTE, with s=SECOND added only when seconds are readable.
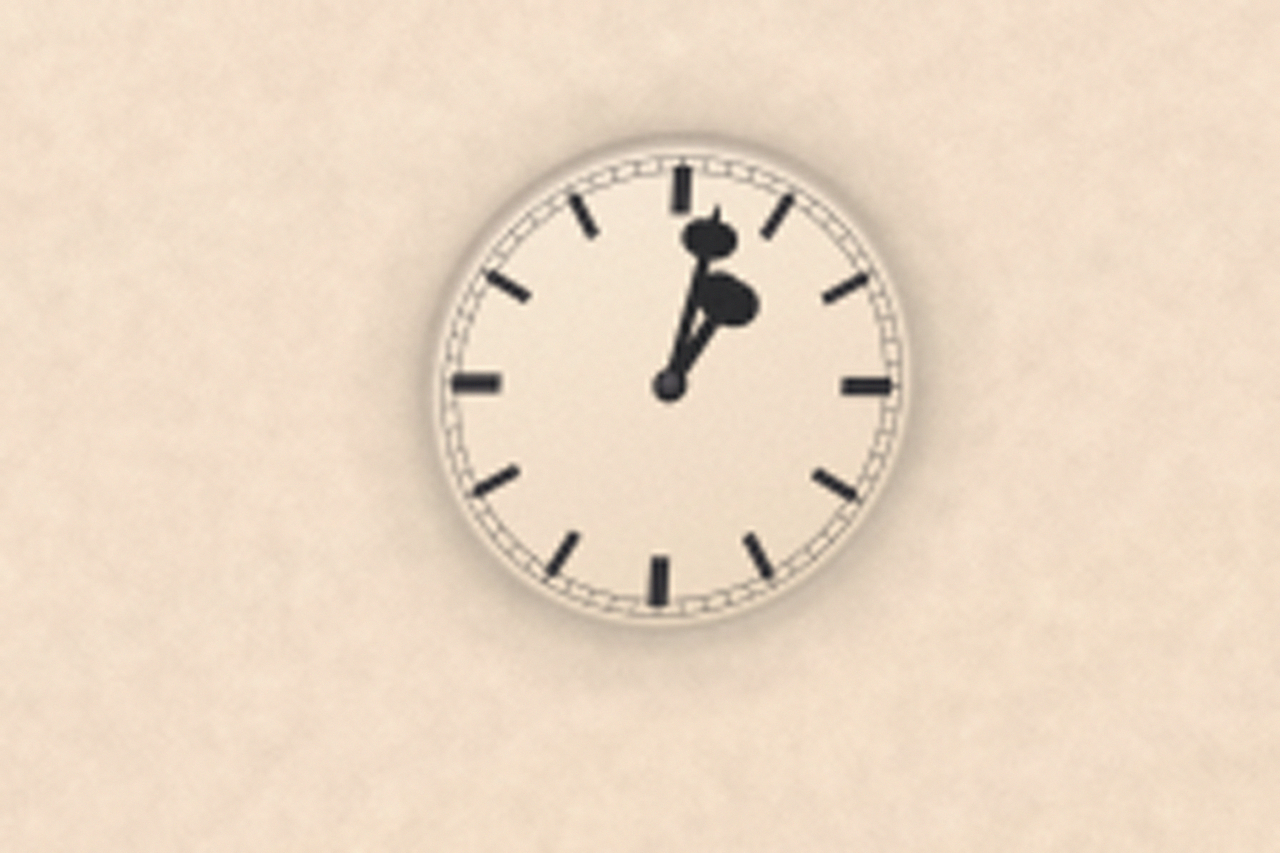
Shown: h=1 m=2
